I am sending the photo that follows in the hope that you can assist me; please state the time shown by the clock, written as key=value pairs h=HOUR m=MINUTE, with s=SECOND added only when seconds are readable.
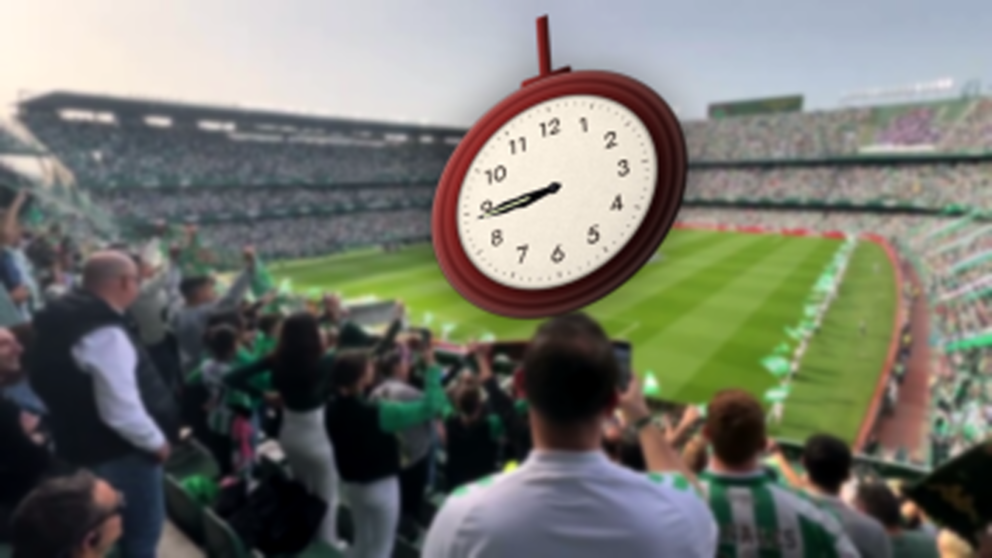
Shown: h=8 m=44
